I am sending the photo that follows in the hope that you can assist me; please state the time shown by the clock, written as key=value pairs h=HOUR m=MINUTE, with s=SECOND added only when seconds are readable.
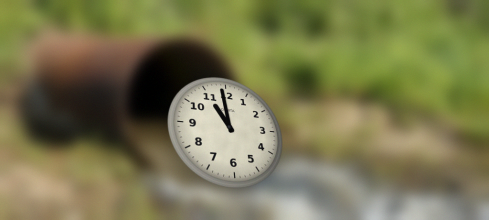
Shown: h=10 m=59
